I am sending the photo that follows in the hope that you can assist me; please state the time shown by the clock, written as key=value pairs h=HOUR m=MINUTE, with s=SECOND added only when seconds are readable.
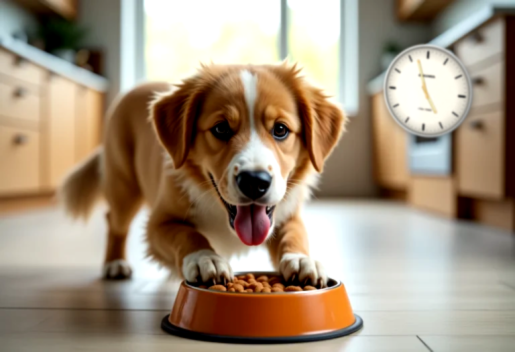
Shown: h=4 m=57
